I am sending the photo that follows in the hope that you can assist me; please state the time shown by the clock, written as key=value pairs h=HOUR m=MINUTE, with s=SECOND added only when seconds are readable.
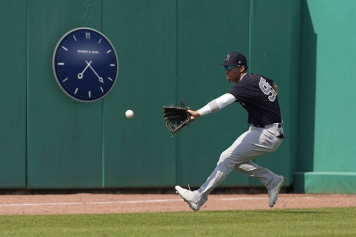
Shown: h=7 m=23
